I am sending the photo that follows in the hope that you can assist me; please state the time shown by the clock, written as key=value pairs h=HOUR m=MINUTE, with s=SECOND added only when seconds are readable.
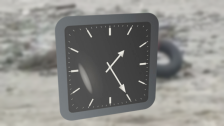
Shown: h=1 m=25
